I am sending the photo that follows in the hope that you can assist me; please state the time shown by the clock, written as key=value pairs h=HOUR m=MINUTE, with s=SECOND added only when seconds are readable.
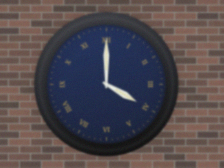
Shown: h=4 m=0
